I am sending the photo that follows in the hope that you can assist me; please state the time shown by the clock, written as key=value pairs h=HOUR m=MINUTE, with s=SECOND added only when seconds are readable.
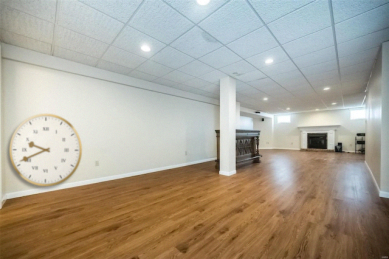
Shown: h=9 m=41
